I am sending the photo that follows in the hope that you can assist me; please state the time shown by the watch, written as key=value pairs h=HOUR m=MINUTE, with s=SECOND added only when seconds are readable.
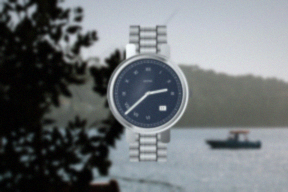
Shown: h=2 m=38
